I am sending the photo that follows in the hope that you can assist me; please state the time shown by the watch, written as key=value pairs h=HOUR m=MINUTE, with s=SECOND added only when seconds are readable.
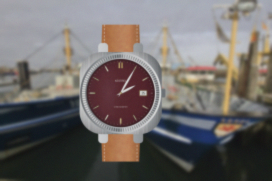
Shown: h=2 m=5
